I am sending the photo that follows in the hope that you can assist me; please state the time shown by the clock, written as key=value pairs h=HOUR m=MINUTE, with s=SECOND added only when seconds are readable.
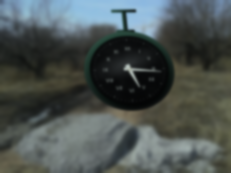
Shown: h=5 m=16
